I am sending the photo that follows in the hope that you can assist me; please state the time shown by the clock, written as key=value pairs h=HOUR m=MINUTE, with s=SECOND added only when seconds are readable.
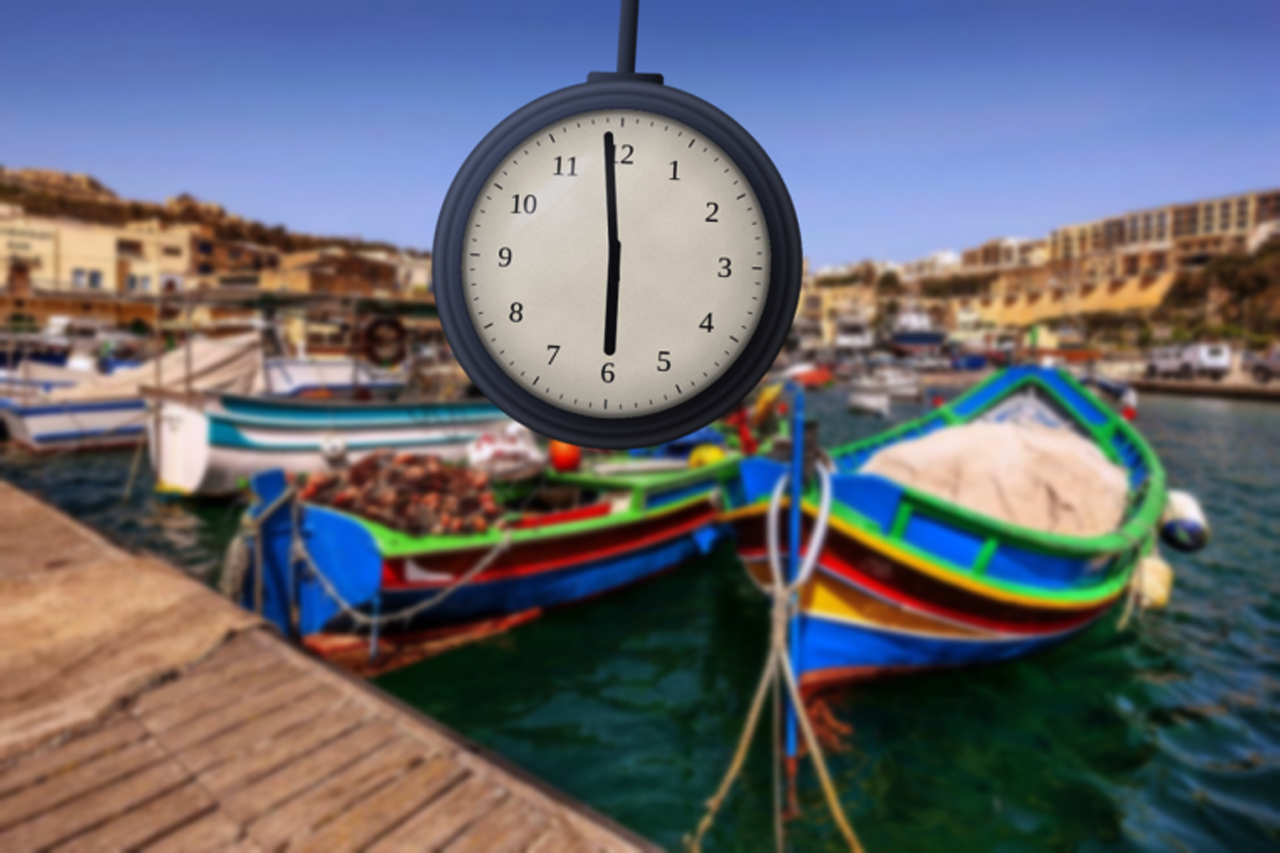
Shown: h=5 m=59
